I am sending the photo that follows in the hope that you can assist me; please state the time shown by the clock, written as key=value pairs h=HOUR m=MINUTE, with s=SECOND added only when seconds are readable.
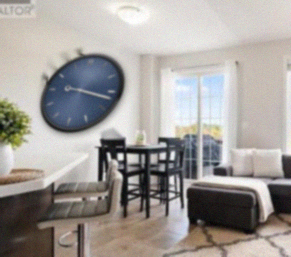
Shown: h=9 m=17
